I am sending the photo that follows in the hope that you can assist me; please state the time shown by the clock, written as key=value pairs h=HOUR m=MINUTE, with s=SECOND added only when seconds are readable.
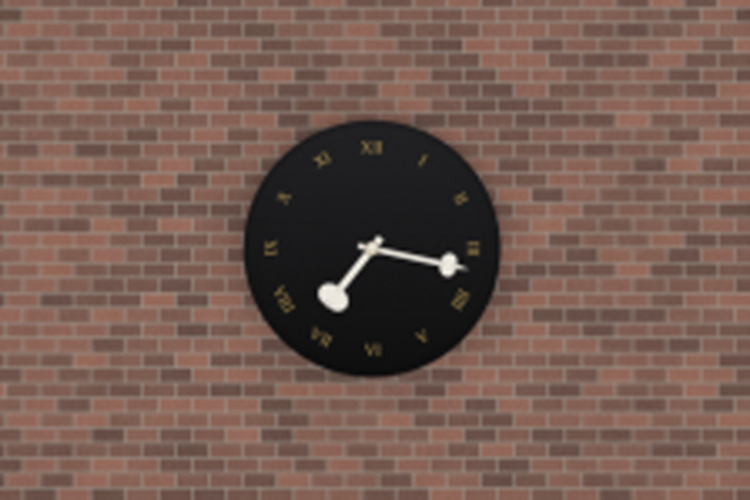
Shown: h=7 m=17
